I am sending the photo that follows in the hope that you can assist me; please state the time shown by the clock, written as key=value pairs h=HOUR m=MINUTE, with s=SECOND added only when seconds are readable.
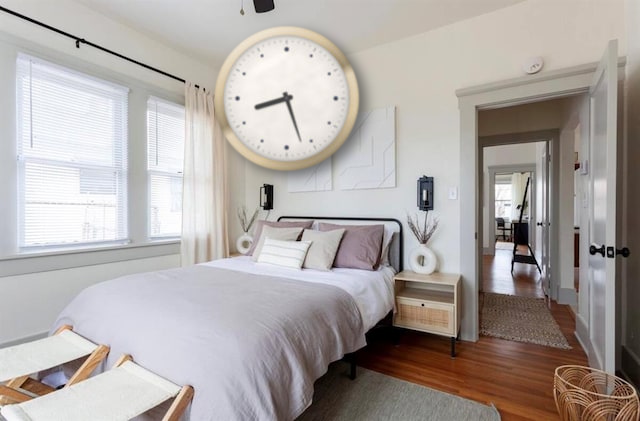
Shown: h=8 m=27
